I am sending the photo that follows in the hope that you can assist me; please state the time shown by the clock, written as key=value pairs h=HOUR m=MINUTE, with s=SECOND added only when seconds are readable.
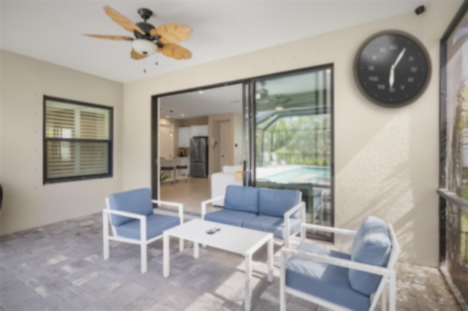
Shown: h=6 m=5
